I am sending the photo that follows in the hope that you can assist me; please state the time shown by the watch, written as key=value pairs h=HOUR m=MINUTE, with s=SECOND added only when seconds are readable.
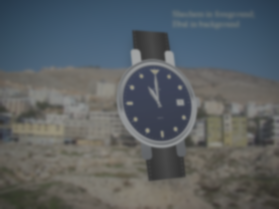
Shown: h=11 m=0
